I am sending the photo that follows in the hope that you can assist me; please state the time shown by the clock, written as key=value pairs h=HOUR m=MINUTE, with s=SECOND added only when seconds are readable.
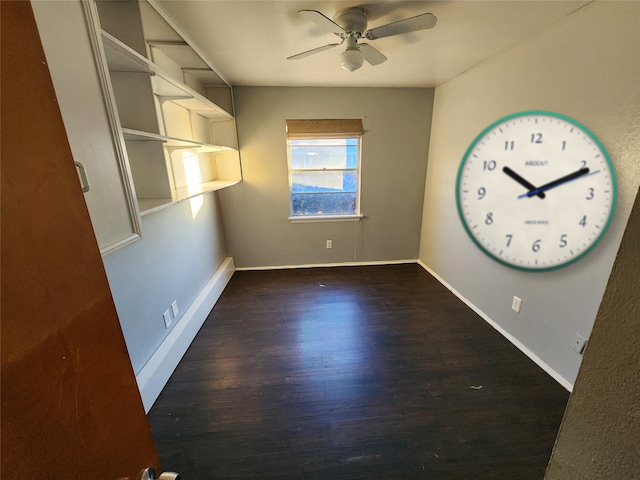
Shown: h=10 m=11 s=12
